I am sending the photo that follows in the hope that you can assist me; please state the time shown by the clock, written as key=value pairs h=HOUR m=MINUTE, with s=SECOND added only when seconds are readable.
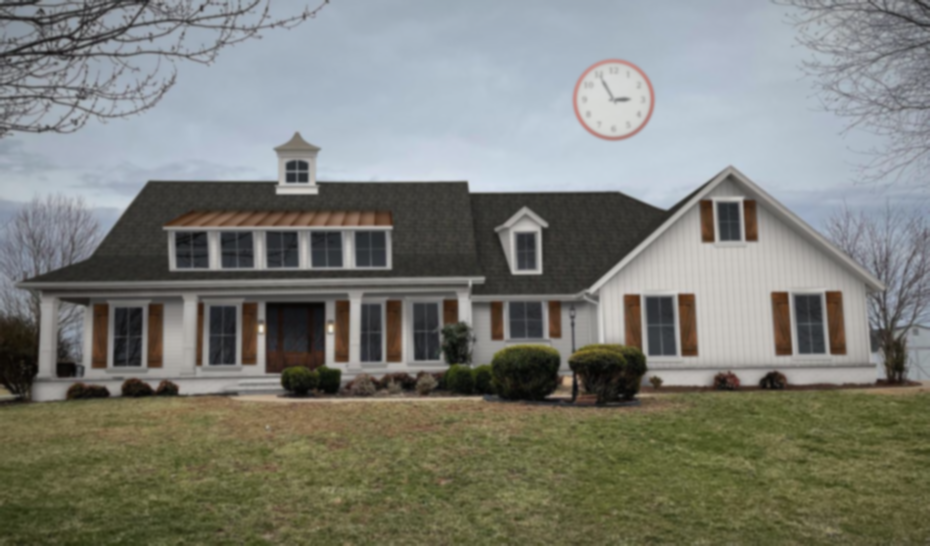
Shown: h=2 m=55
